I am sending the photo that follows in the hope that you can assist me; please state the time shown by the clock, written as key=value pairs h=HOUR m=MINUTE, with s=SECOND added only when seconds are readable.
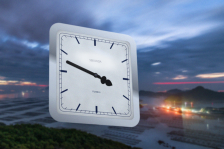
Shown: h=3 m=48
